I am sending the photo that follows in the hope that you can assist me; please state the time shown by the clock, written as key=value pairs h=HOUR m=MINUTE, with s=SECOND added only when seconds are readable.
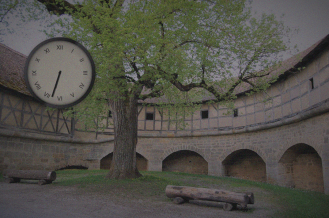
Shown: h=6 m=33
